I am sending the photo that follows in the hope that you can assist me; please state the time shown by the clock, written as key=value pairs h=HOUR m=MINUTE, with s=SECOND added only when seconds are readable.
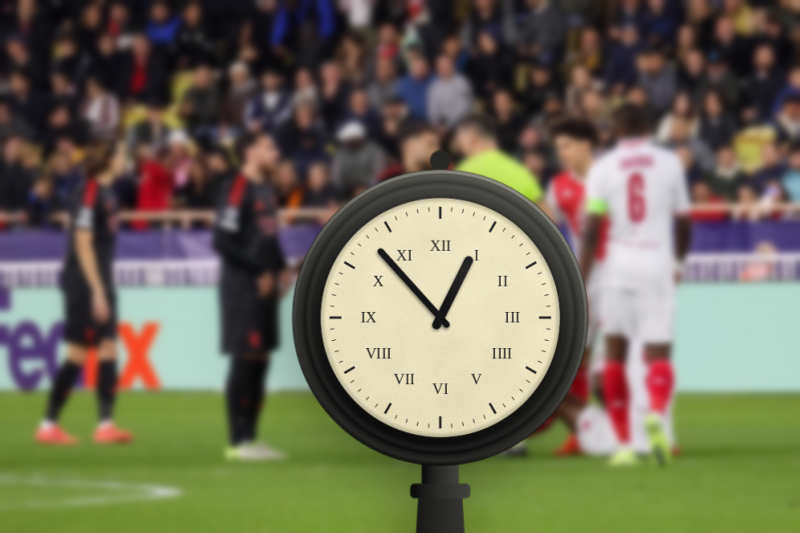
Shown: h=12 m=53
